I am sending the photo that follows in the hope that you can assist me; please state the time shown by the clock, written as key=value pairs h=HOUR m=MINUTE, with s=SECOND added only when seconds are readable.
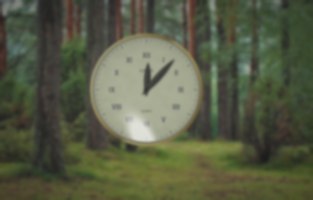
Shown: h=12 m=7
